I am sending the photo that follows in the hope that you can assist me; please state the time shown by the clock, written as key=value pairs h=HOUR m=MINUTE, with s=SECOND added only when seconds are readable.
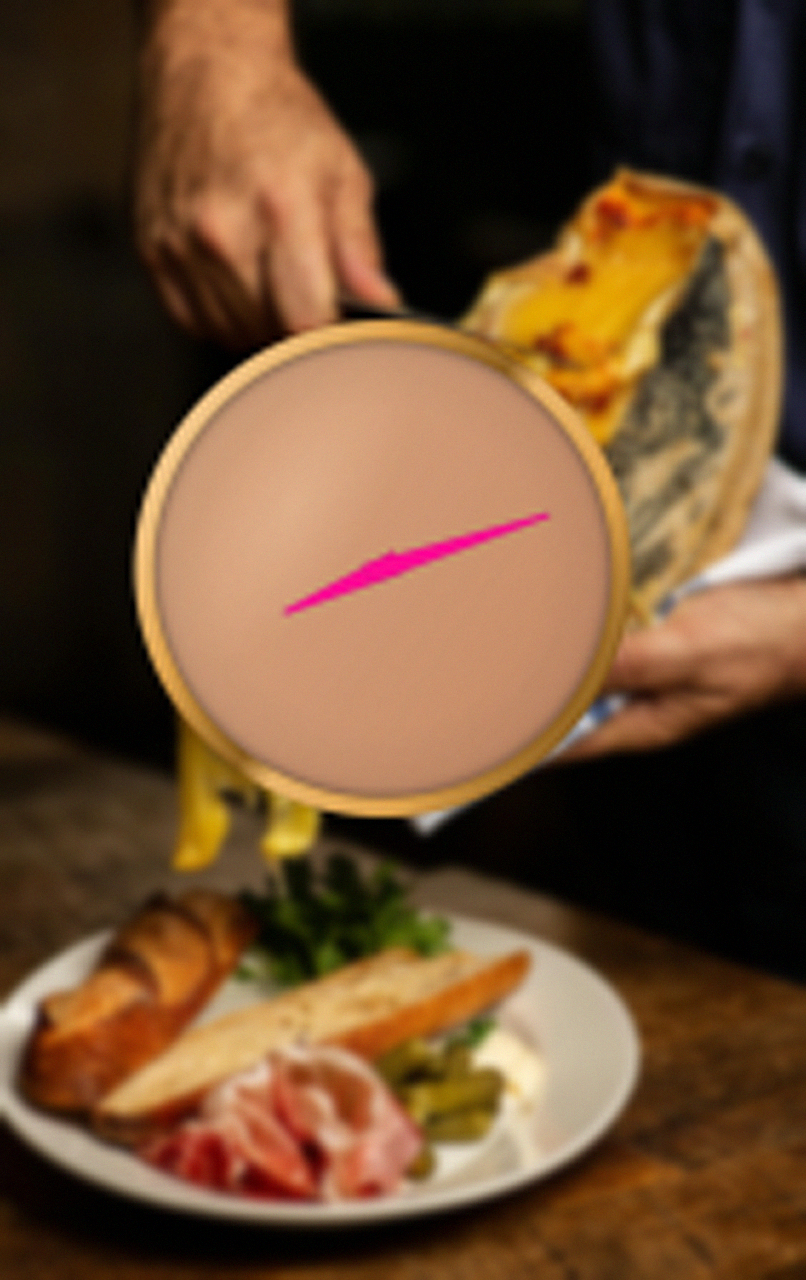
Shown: h=8 m=12
